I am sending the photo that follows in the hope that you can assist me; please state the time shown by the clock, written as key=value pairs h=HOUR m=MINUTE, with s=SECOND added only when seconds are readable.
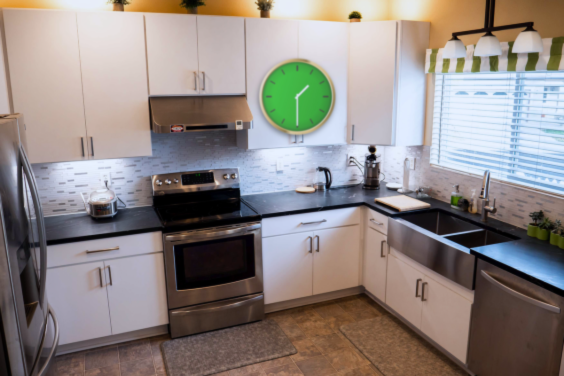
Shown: h=1 m=30
